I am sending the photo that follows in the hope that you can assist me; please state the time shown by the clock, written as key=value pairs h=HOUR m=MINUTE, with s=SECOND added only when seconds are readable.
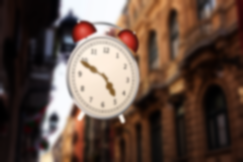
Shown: h=4 m=49
